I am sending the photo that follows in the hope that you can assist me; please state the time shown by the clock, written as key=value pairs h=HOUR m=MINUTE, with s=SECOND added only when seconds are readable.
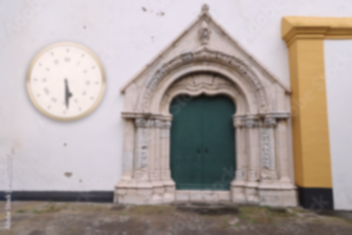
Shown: h=5 m=29
